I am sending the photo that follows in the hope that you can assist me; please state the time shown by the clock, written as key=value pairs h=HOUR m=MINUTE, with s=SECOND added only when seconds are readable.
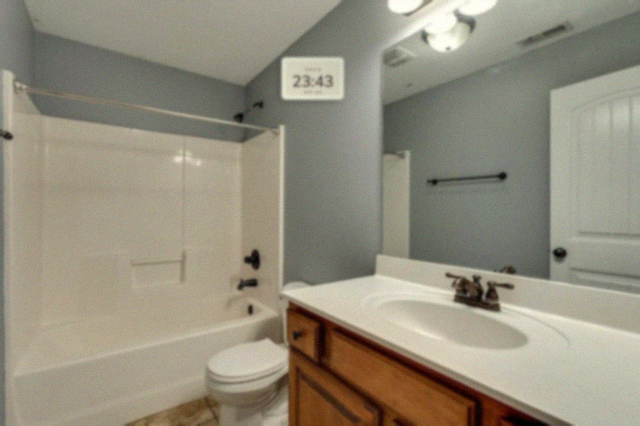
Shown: h=23 m=43
